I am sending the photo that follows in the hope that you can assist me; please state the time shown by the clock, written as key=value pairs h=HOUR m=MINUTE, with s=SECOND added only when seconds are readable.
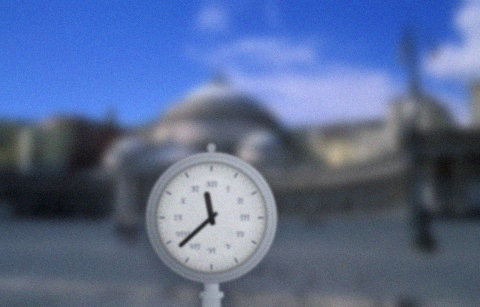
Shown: h=11 m=38
